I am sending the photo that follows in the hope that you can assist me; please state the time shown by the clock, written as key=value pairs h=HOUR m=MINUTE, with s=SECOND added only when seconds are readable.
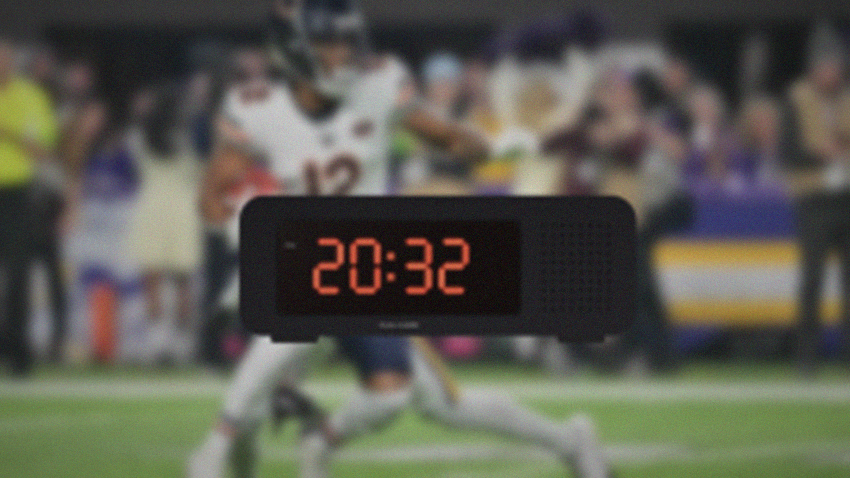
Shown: h=20 m=32
